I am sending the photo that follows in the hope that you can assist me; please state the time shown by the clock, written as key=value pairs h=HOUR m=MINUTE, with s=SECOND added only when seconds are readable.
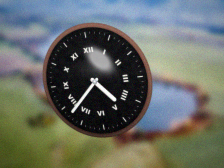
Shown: h=4 m=38
